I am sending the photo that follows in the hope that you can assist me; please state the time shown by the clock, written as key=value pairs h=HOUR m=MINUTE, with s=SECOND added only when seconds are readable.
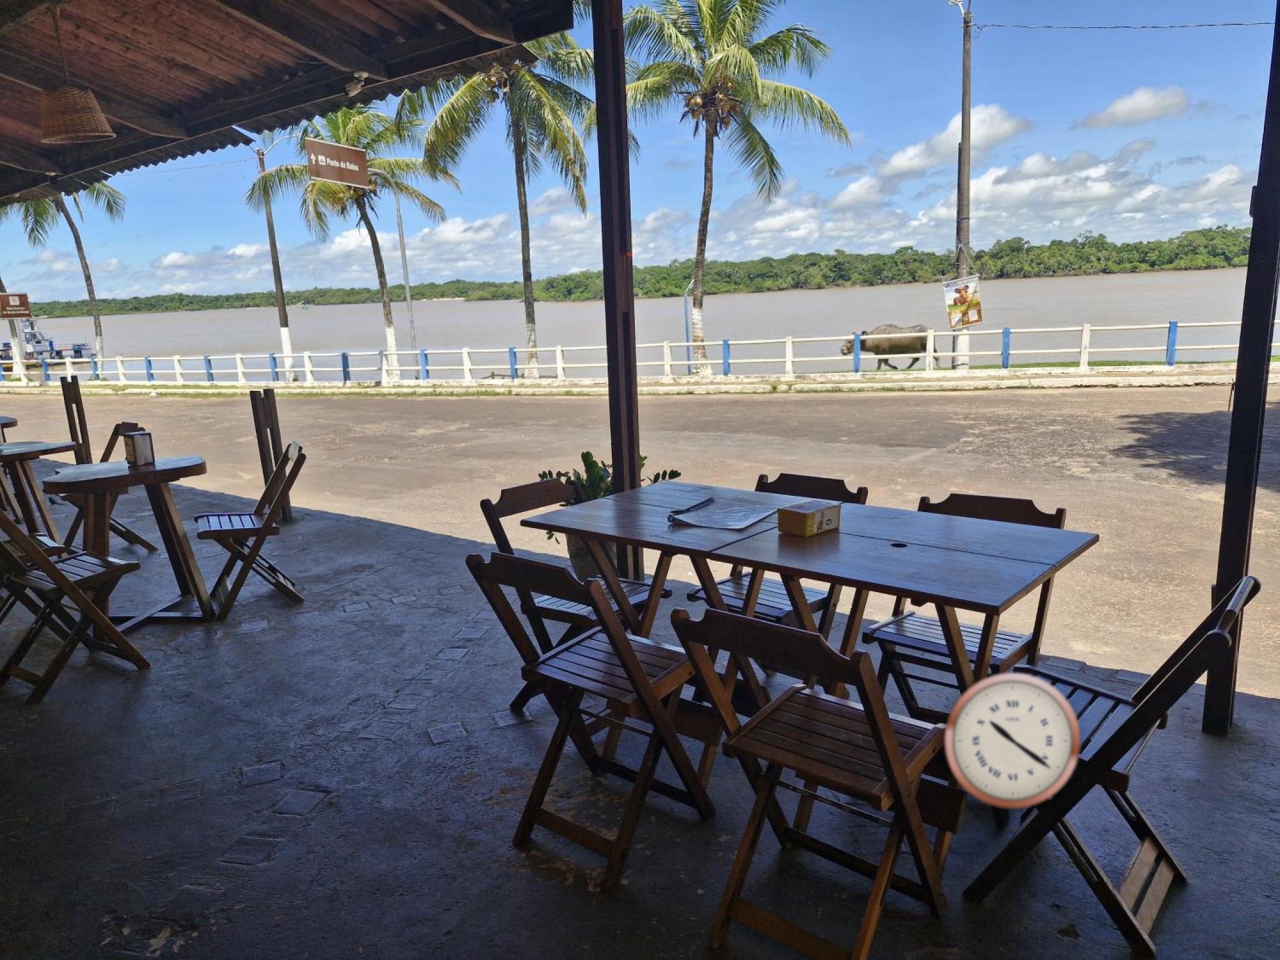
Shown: h=10 m=21
